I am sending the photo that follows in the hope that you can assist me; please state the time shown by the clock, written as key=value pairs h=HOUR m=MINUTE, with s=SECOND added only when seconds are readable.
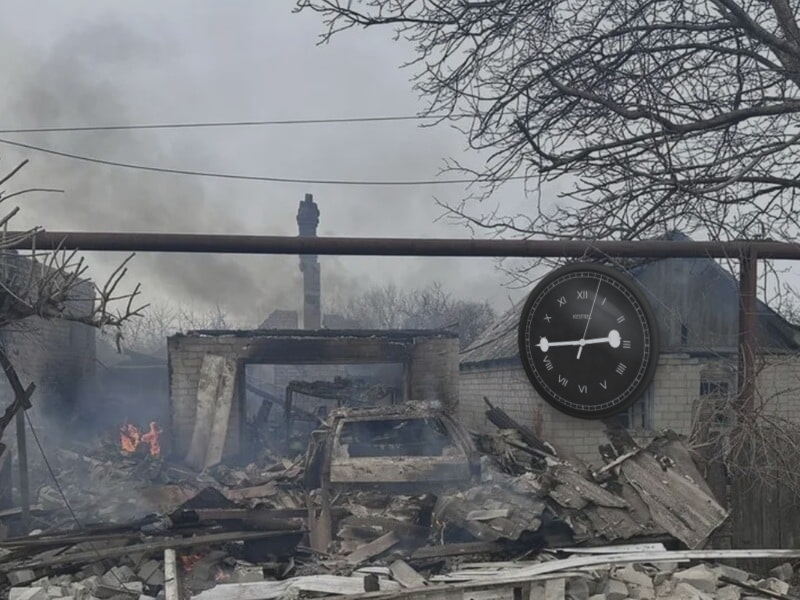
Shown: h=2 m=44 s=3
